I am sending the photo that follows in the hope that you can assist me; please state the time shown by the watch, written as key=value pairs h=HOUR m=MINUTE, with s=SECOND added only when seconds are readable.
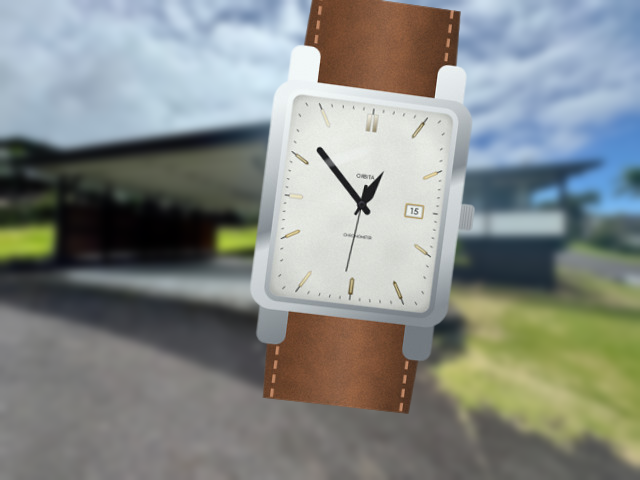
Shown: h=12 m=52 s=31
